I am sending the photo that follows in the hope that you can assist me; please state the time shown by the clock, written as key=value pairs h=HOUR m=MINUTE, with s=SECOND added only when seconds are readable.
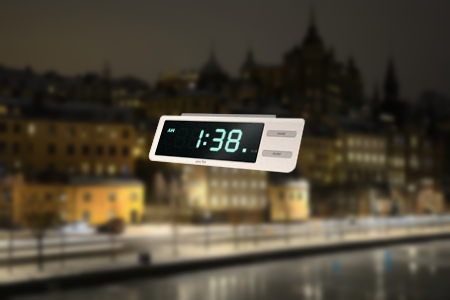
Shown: h=1 m=38
